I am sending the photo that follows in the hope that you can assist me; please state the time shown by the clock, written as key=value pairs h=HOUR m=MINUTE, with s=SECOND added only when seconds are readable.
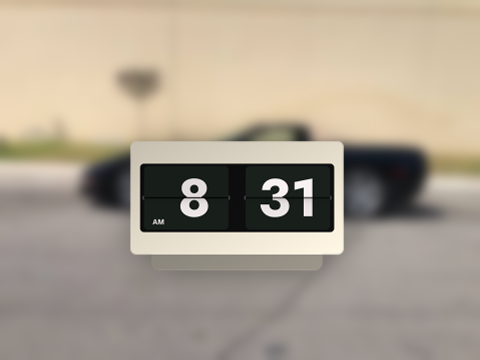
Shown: h=8 m=31
